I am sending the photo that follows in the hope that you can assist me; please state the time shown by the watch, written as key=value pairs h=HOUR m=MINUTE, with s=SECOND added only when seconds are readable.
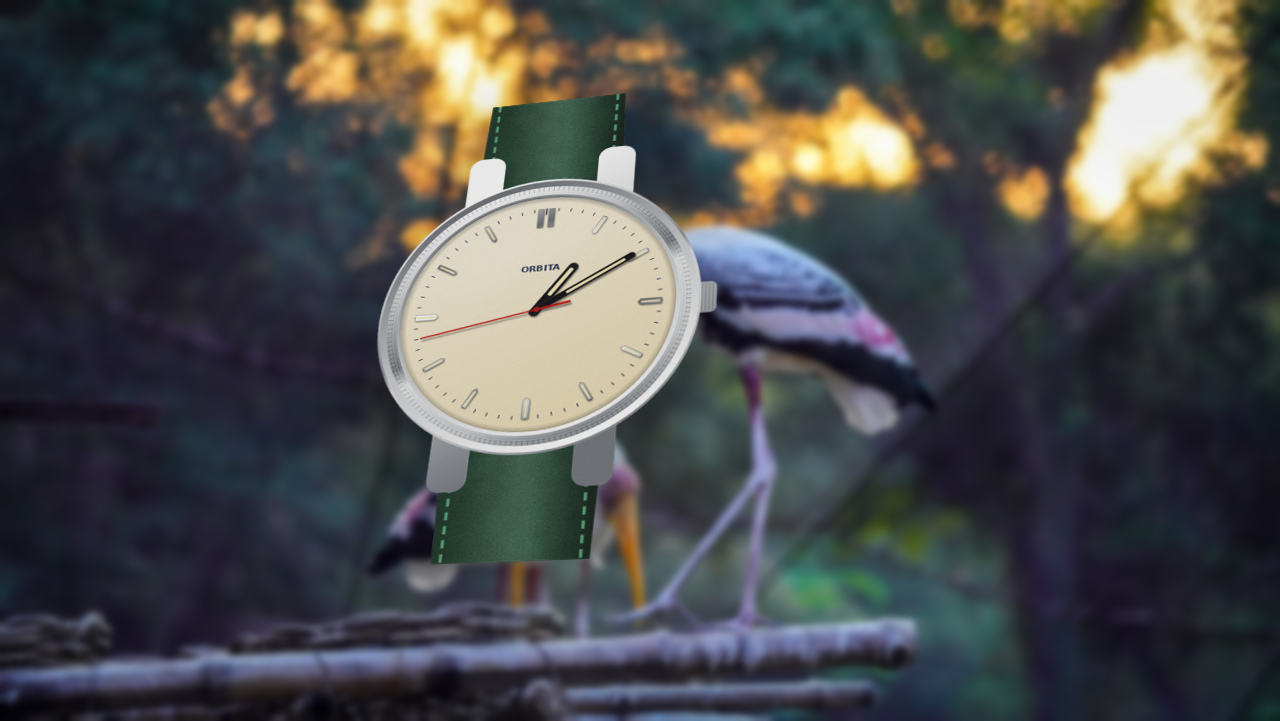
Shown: h=1 m=9 s=43
